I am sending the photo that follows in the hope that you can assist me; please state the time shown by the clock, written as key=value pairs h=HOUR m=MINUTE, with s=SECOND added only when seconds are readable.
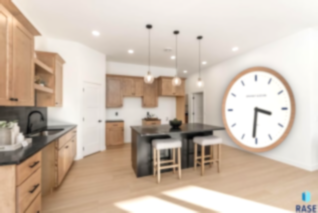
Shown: h=3 m=31
